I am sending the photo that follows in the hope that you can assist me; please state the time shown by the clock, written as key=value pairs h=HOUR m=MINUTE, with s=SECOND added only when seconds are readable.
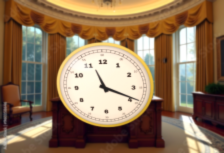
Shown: h=11 m=19
